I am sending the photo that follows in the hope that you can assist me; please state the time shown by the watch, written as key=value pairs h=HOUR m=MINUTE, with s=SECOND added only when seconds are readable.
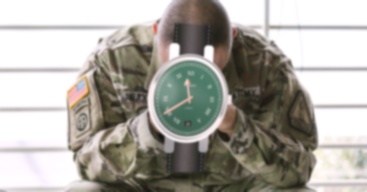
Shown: h=11 m=40
